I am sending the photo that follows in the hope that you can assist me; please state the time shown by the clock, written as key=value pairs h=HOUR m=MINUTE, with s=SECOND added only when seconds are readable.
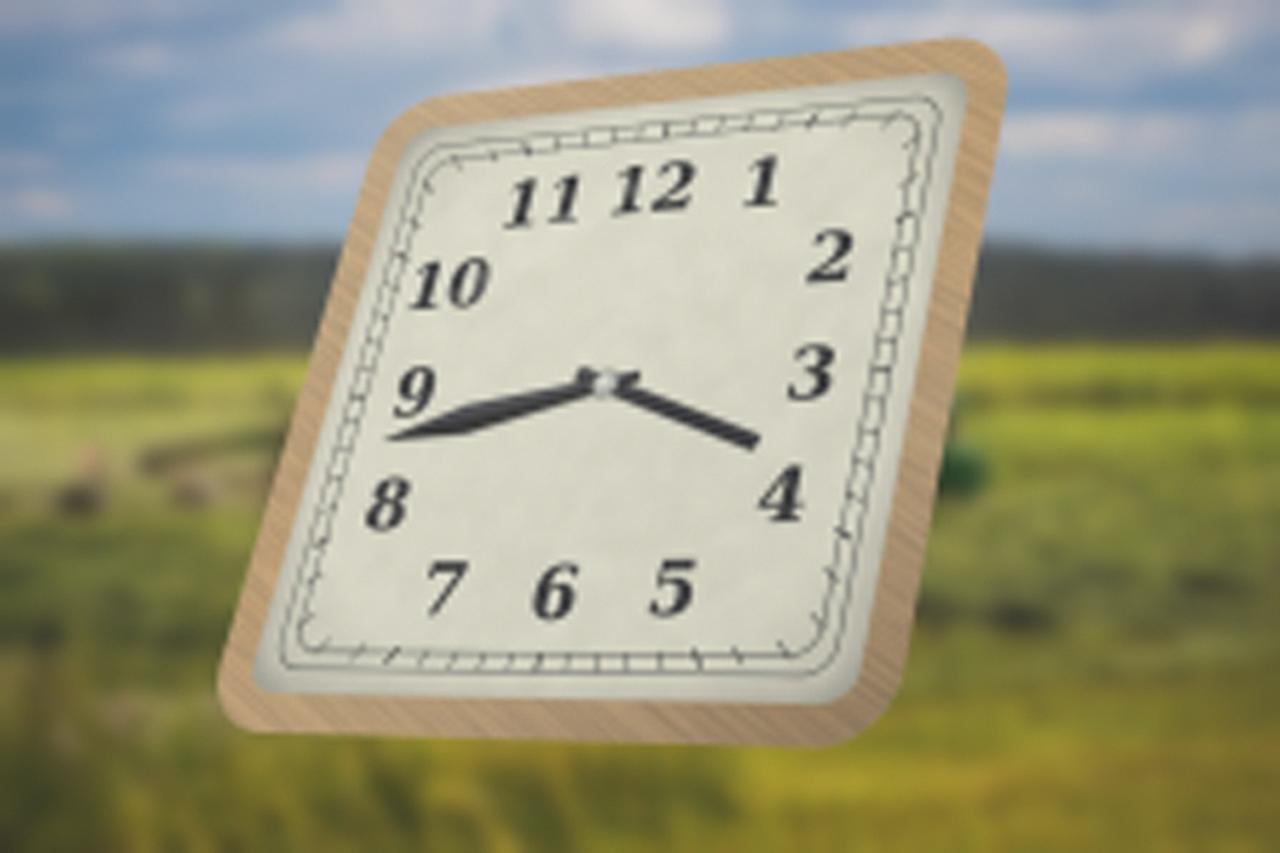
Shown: h=3 m=43
